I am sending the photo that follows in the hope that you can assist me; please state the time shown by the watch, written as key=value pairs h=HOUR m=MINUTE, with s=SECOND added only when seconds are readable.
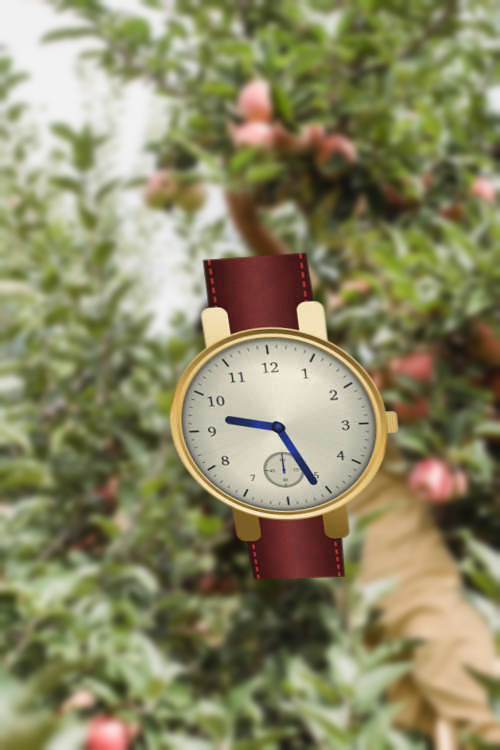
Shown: h=9 m=26
